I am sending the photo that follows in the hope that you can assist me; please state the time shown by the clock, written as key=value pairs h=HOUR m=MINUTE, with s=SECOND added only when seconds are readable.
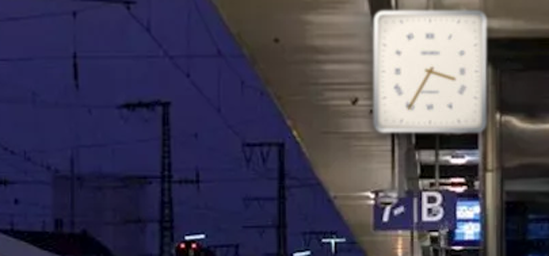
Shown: h=3 m=35
